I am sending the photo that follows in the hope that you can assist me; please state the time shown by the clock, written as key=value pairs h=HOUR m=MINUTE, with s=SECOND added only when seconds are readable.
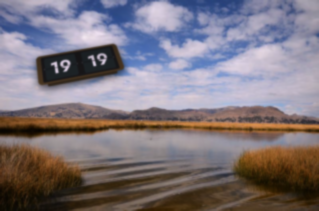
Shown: h=19 m=19
